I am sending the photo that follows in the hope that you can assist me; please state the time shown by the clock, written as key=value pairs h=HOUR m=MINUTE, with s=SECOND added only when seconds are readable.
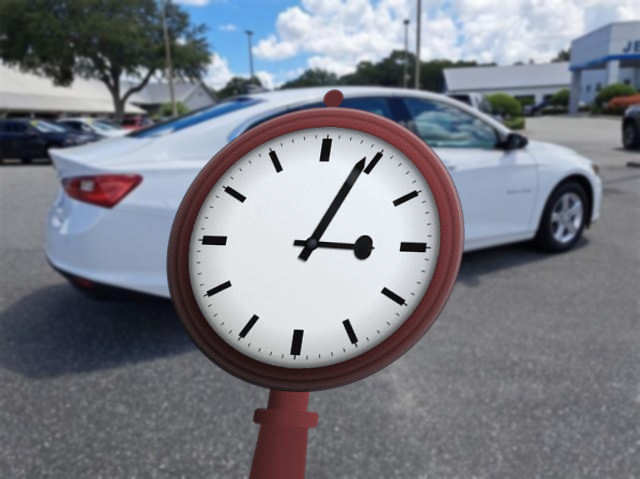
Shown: h=3 m=4
